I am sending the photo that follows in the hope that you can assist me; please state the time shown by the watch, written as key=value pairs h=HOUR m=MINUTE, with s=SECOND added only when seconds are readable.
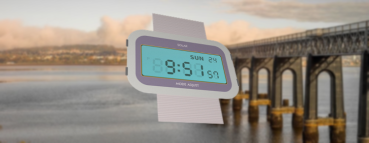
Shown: h=9 m=51 s=57
